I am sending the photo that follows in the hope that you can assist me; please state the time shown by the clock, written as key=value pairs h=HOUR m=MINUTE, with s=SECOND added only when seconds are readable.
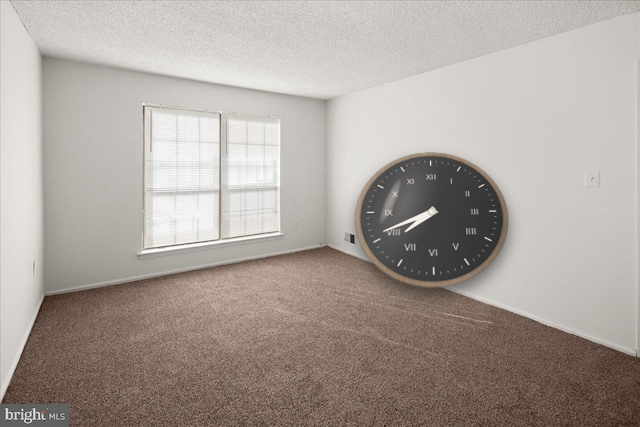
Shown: h=7 m=41
